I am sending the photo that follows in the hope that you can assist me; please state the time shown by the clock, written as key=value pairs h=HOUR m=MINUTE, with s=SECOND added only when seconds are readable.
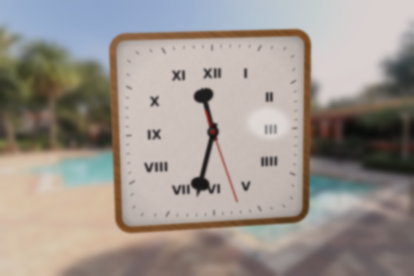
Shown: h=11 m=32 s=27
